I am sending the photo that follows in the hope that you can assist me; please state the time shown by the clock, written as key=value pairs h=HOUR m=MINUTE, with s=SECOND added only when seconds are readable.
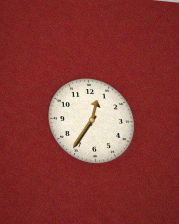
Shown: h=12 m=36
